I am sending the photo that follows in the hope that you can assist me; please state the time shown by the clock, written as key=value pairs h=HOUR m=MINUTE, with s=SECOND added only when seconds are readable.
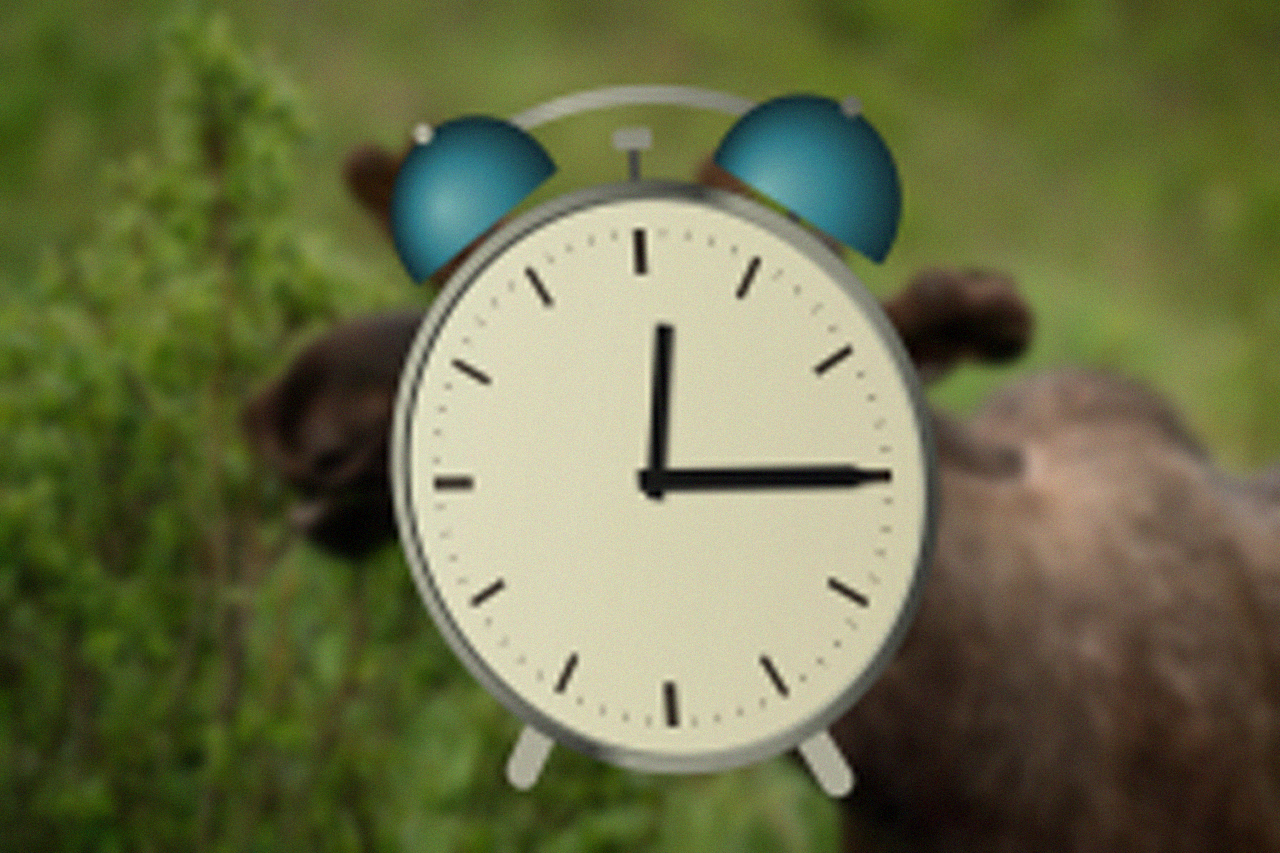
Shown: h=12 m=15
